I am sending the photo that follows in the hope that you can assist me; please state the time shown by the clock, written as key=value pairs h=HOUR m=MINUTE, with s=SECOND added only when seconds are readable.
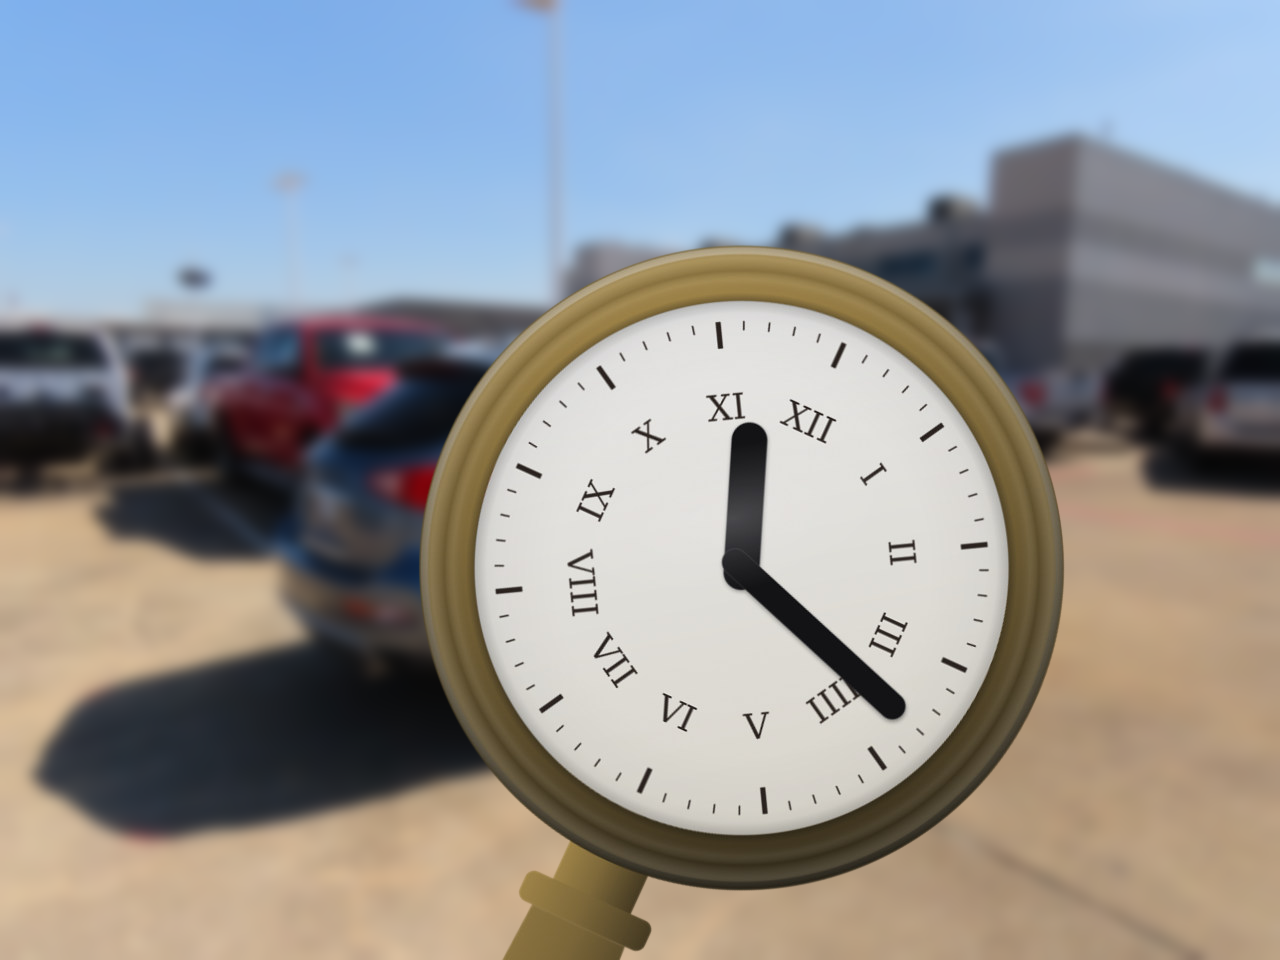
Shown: h=11 m=18
